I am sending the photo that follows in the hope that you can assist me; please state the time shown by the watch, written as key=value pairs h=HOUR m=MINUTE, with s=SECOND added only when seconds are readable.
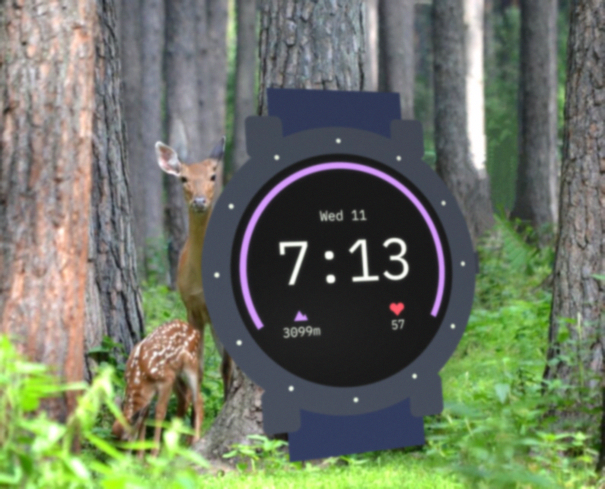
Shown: h=7 m=13
